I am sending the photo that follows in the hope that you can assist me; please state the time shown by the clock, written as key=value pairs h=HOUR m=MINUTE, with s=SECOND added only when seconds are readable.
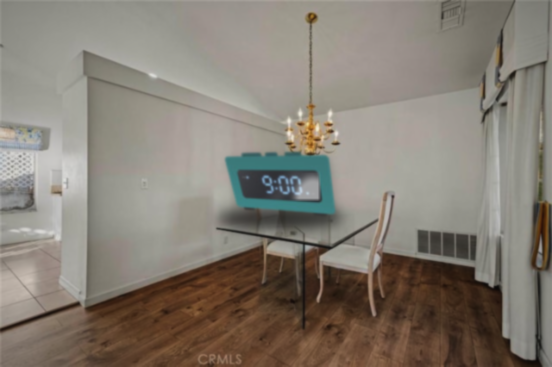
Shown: h=9 m=0
